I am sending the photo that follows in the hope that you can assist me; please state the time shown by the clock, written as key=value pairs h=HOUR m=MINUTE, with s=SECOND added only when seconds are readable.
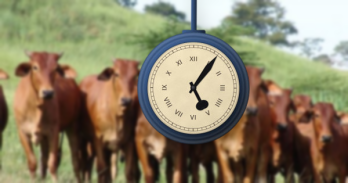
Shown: h=5 m=6
